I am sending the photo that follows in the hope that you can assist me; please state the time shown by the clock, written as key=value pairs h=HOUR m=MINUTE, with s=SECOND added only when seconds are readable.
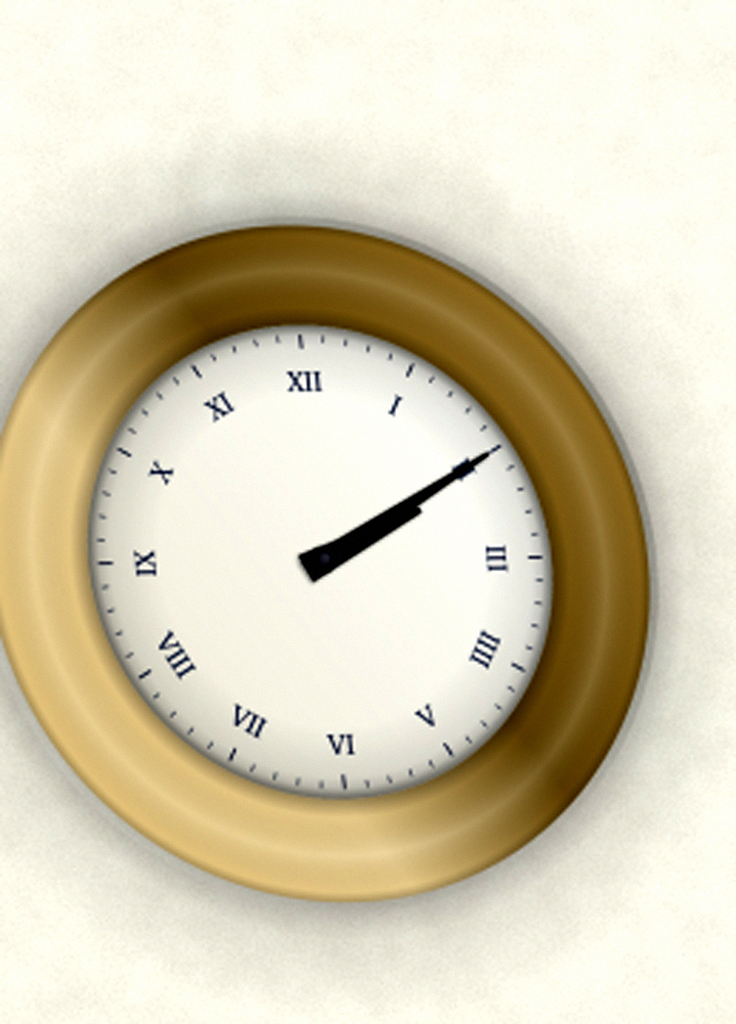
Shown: h=2 m=10
